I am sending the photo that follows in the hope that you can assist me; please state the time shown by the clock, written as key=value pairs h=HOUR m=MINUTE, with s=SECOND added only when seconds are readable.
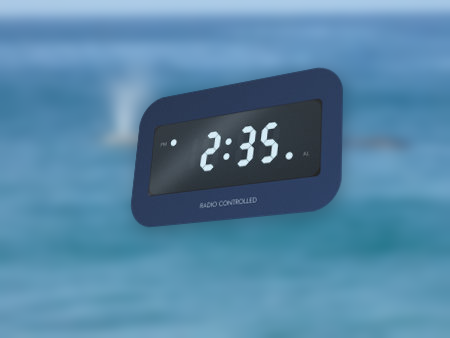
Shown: h=2 m=35
